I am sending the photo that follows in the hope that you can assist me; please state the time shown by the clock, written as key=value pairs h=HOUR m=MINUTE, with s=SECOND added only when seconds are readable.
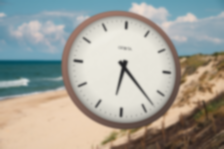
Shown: h=6 m=23
